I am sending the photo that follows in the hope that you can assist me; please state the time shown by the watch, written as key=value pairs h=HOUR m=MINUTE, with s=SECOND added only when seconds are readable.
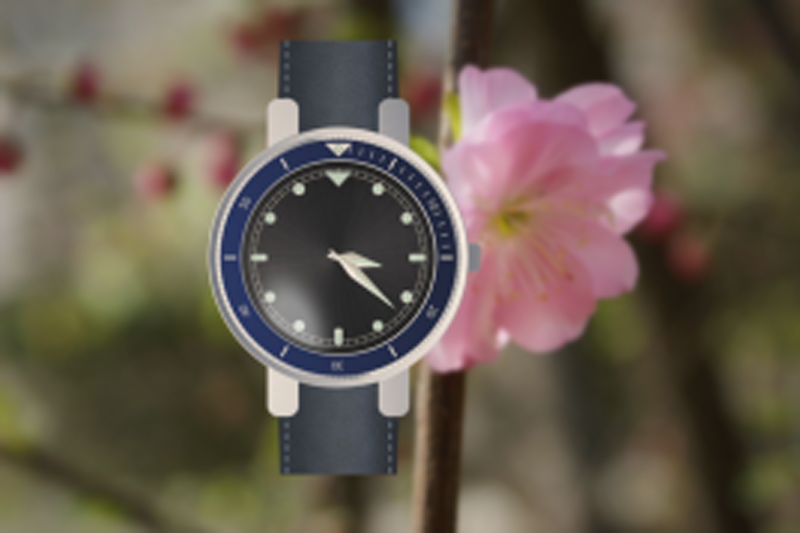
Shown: h=3 m=22
